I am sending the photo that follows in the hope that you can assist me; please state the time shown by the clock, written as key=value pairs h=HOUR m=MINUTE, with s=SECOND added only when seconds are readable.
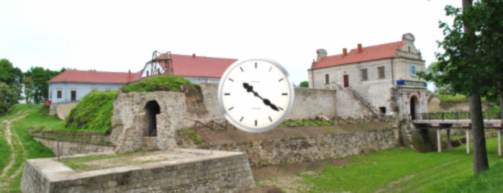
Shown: h=10 m=21
